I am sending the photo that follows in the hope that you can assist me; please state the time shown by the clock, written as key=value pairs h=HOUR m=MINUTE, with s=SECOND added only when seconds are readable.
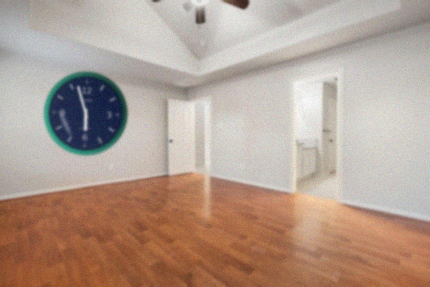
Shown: h=5 m=57
